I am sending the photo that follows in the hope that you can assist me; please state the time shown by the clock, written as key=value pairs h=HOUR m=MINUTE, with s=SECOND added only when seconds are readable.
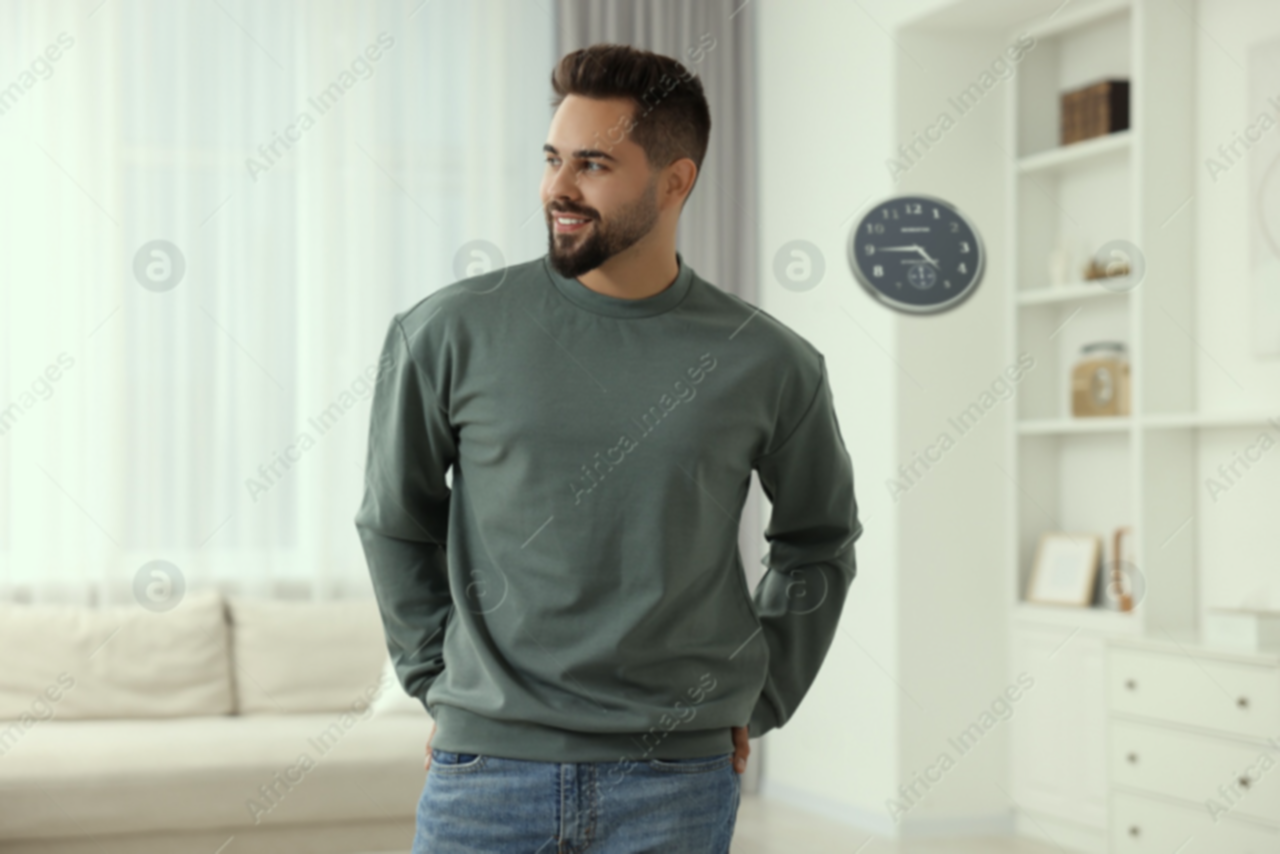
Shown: h=4 m=45
